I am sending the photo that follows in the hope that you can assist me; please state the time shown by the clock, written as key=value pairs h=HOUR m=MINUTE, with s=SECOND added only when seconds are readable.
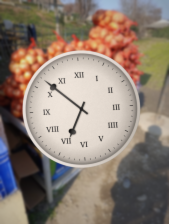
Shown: h=6 m=52
